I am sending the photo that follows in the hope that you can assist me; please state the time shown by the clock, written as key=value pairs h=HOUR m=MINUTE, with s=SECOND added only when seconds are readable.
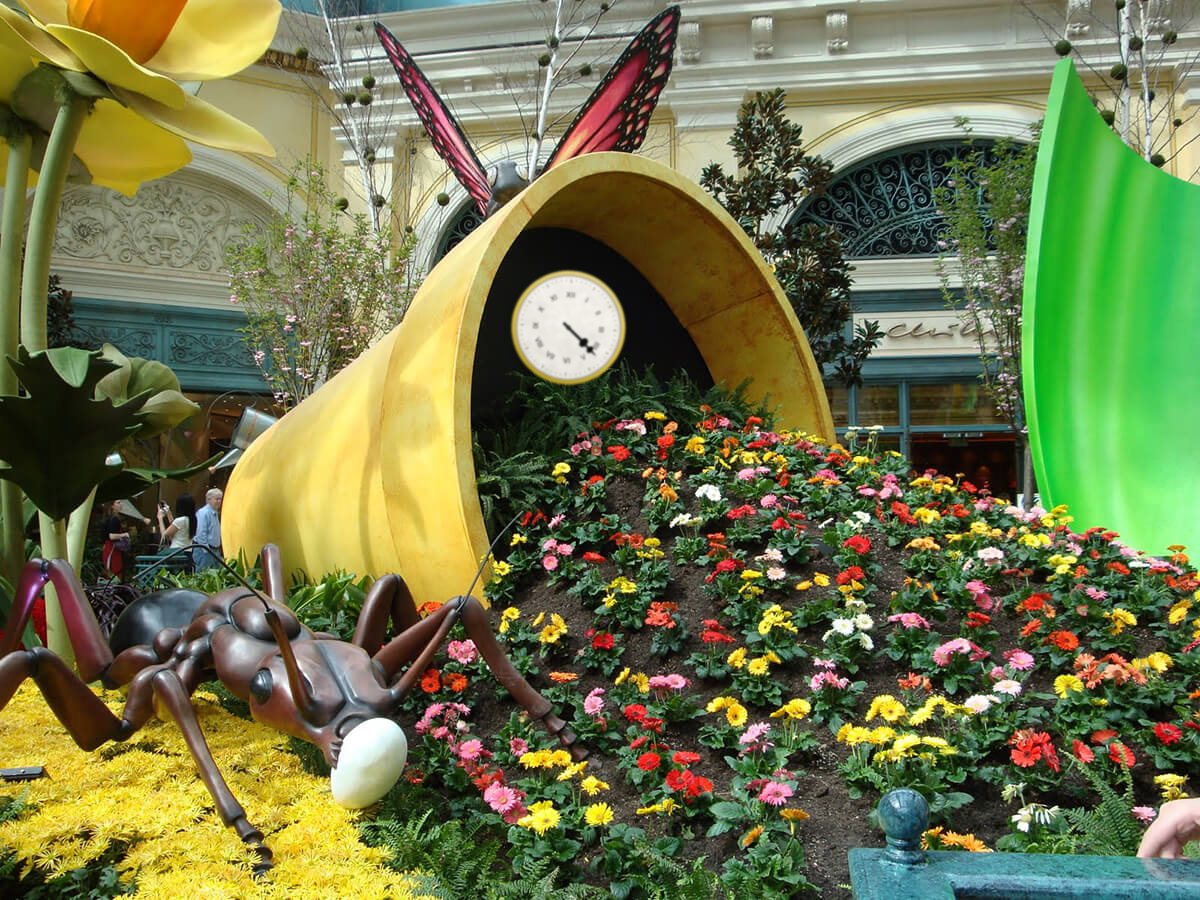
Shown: h=4 m=22
